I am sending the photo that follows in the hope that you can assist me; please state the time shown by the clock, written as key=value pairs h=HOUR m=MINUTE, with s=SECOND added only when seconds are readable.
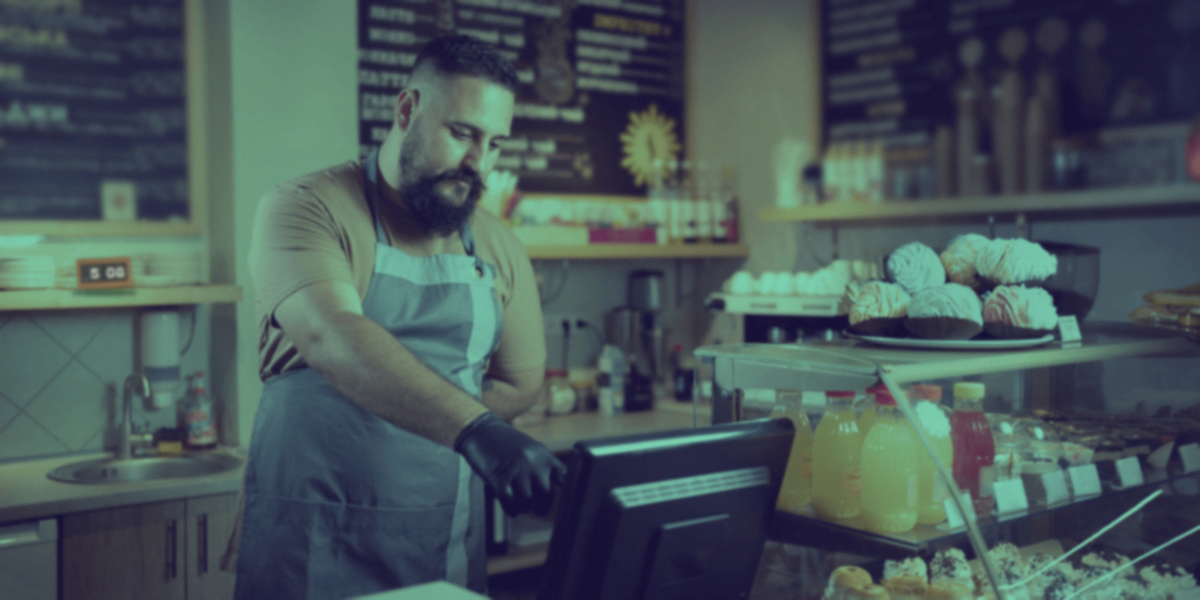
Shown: h=5 m=8
